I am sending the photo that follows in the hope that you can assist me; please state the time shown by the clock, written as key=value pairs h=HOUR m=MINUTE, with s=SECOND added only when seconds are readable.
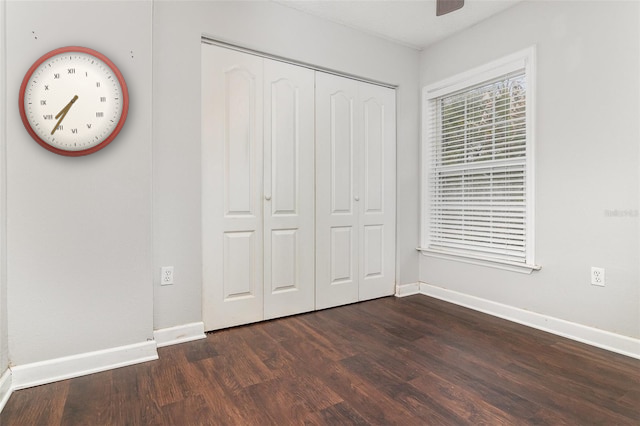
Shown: h=7 m=36
